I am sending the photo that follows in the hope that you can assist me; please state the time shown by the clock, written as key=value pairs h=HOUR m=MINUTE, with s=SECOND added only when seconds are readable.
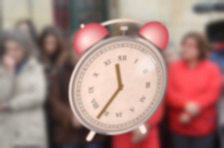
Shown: h=11 m=36
